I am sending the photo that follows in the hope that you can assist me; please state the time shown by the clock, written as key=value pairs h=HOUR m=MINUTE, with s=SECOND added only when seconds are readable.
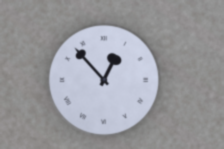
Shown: h=12 m=53
